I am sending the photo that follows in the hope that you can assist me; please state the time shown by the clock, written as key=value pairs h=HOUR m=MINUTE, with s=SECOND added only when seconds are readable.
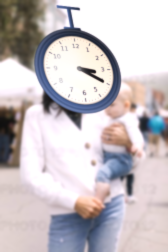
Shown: h=3 m=20
